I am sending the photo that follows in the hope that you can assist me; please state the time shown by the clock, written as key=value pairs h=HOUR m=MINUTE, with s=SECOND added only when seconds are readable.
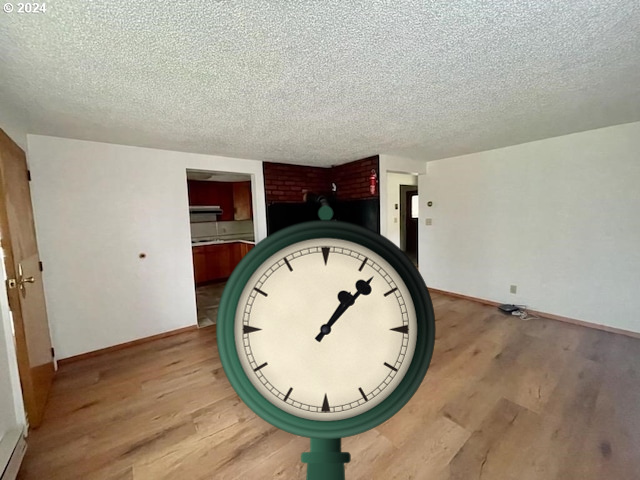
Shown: h=1 m=7
